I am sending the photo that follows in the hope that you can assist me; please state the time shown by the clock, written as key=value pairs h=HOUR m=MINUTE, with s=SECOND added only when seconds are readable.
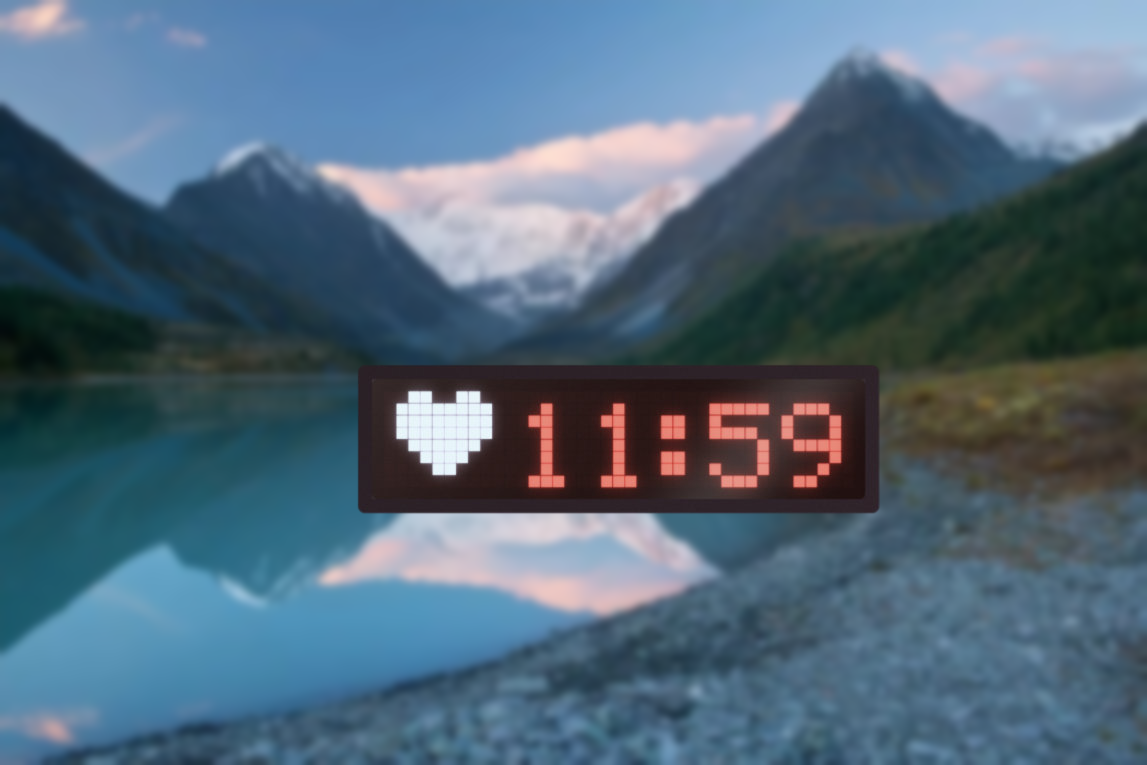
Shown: h=11 m=59
